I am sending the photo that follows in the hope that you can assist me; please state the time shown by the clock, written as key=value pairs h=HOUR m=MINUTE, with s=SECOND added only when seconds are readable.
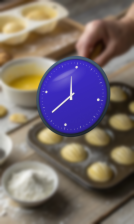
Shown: h=11 m=37
